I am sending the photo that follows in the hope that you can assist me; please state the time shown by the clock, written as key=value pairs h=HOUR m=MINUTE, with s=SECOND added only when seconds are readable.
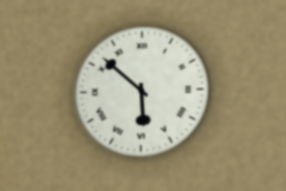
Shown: h=5 m=52
